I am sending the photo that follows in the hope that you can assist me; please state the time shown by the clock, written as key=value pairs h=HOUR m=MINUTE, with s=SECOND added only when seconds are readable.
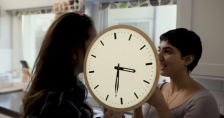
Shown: h=3 m=32
